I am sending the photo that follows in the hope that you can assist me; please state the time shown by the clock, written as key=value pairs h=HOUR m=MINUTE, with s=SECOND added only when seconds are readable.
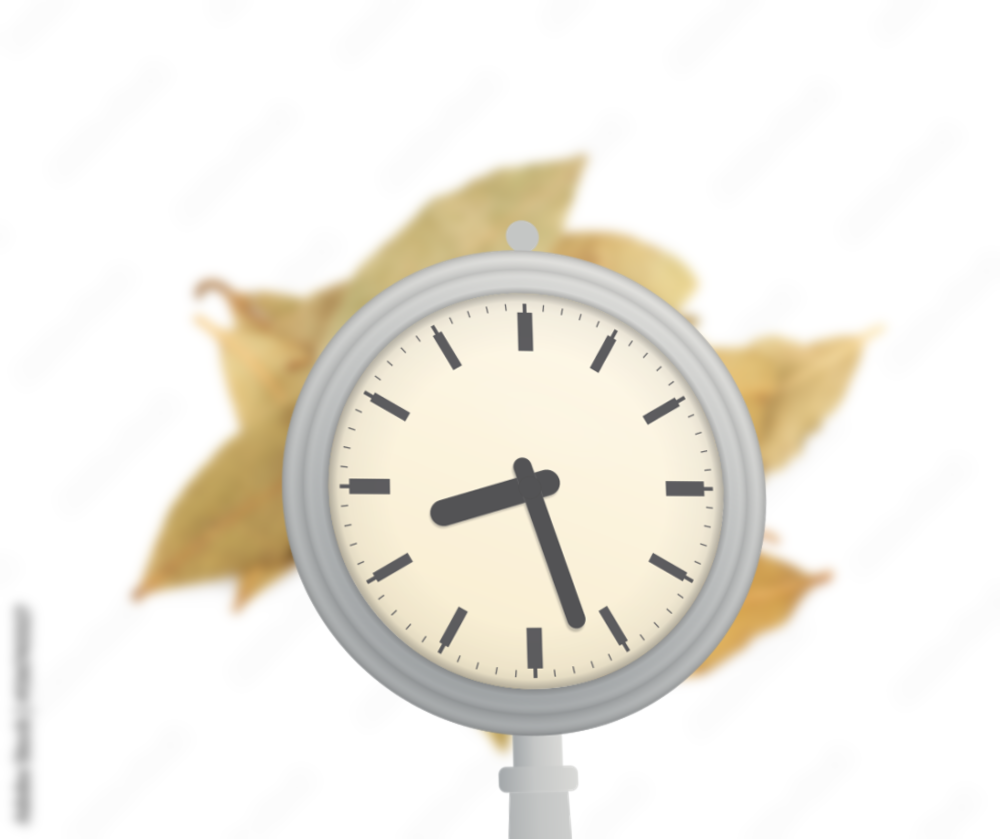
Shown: h=8 m=27
